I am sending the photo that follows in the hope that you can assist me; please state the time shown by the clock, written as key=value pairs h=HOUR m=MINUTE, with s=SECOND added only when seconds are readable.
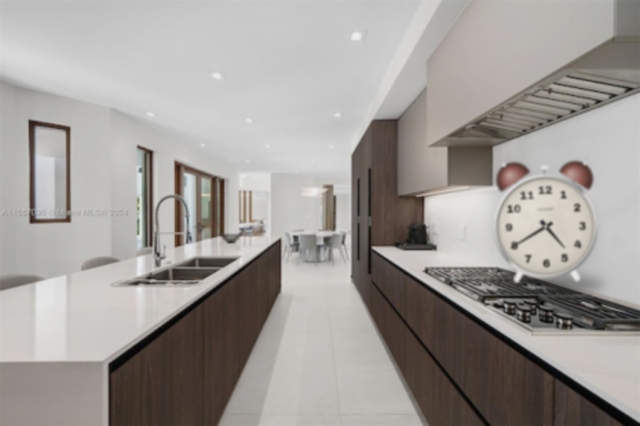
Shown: h=4 m=40
